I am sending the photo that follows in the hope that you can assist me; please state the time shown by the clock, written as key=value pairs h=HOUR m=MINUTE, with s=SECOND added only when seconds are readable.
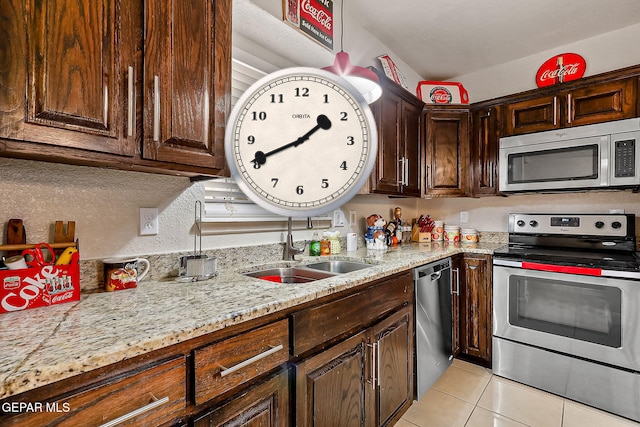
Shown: h=1 m=41
